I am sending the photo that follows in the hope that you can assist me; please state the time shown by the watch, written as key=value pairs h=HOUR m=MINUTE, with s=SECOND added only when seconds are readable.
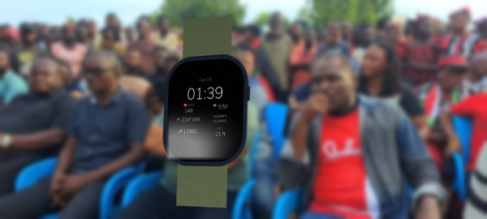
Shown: h=1 m=39
